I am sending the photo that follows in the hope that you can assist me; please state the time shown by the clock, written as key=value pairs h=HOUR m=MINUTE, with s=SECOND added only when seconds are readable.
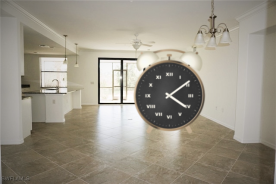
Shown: h=4 m=9
